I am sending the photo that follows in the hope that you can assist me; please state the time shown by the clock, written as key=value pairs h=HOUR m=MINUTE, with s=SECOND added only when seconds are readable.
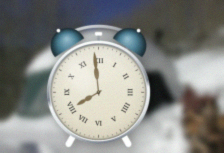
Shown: h=7 m=59
